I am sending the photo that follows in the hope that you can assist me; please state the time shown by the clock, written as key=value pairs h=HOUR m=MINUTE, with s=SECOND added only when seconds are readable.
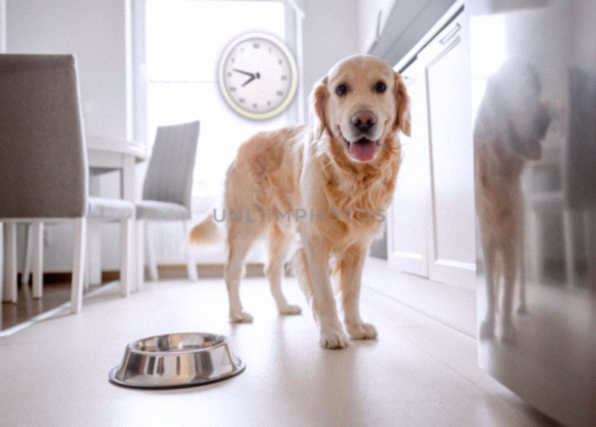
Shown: h=7 m=47
